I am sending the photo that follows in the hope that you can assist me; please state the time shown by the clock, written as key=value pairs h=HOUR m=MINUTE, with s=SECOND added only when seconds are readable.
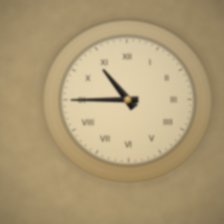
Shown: h=10 m=45
